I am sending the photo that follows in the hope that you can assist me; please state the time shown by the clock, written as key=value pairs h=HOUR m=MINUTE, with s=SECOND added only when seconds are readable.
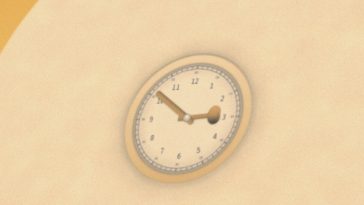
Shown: h=2 m=51
